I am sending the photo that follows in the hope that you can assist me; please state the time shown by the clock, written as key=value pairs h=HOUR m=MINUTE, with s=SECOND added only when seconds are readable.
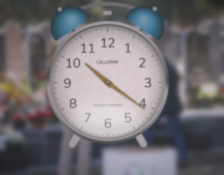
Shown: h=10 m=21
